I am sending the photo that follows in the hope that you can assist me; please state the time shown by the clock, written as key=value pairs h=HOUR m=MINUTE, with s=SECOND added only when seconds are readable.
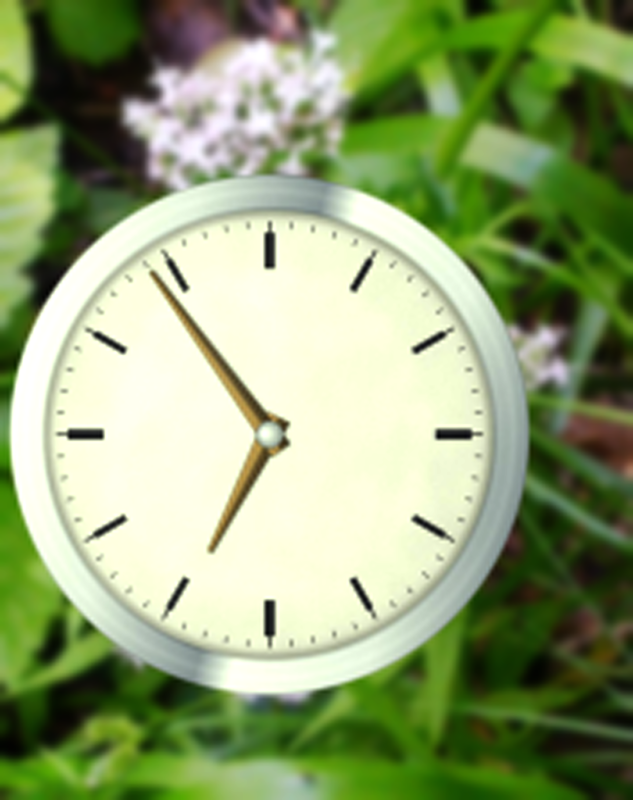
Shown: h=6 m=54
